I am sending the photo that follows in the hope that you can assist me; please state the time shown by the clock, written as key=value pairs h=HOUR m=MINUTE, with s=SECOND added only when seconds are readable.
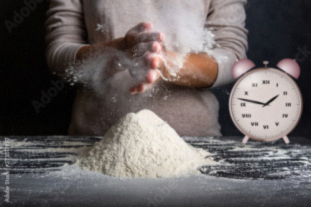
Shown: h=1 m=47
